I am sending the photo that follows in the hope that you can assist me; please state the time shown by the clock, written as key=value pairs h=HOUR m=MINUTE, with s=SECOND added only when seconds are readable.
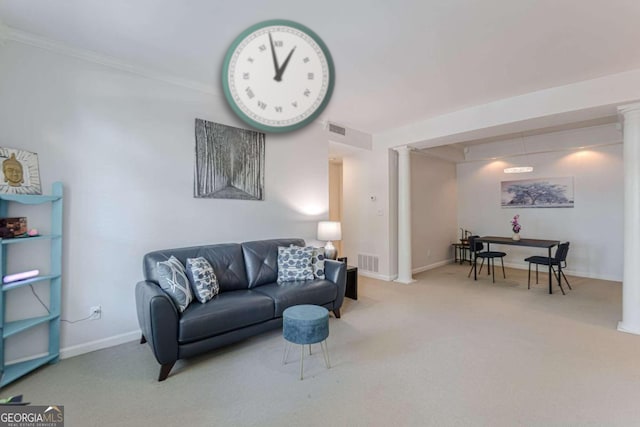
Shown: h=12 m=58
